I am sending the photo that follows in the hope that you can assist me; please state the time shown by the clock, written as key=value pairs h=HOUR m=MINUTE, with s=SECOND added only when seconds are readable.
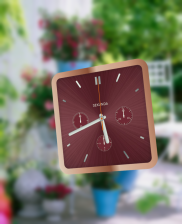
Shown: h=5 m=42
